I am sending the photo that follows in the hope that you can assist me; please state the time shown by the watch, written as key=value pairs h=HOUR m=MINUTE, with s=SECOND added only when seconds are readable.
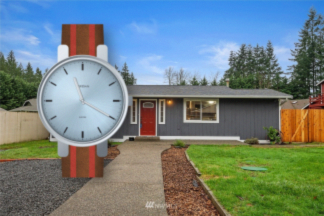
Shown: h=11 m=20
